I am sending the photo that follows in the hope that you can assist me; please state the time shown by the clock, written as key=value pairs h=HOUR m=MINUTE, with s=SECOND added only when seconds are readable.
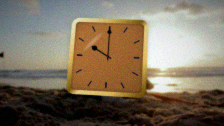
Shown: h=10 m=0
